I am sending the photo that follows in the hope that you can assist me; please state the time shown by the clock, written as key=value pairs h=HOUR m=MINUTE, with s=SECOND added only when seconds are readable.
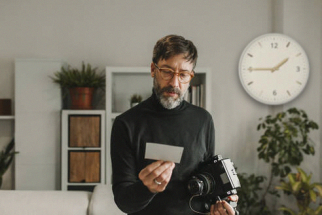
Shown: h=1 m=45
